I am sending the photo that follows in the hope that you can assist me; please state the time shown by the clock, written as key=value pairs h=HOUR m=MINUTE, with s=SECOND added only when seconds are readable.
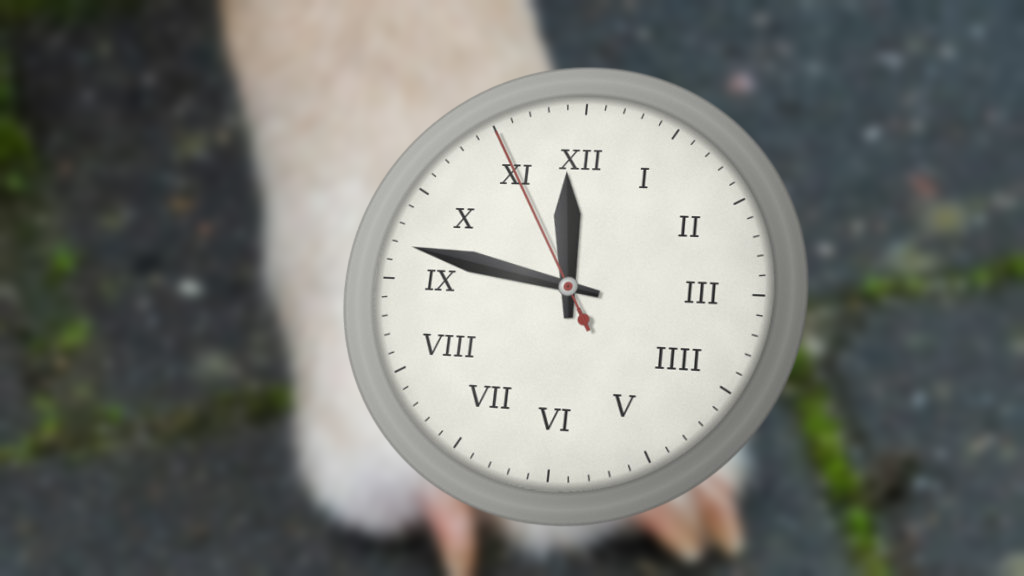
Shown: h=11 m=46 s=55
